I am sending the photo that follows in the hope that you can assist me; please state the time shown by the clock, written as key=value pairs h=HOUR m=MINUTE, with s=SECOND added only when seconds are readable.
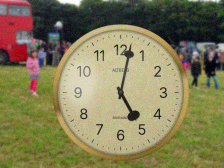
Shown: h=5 m=2
